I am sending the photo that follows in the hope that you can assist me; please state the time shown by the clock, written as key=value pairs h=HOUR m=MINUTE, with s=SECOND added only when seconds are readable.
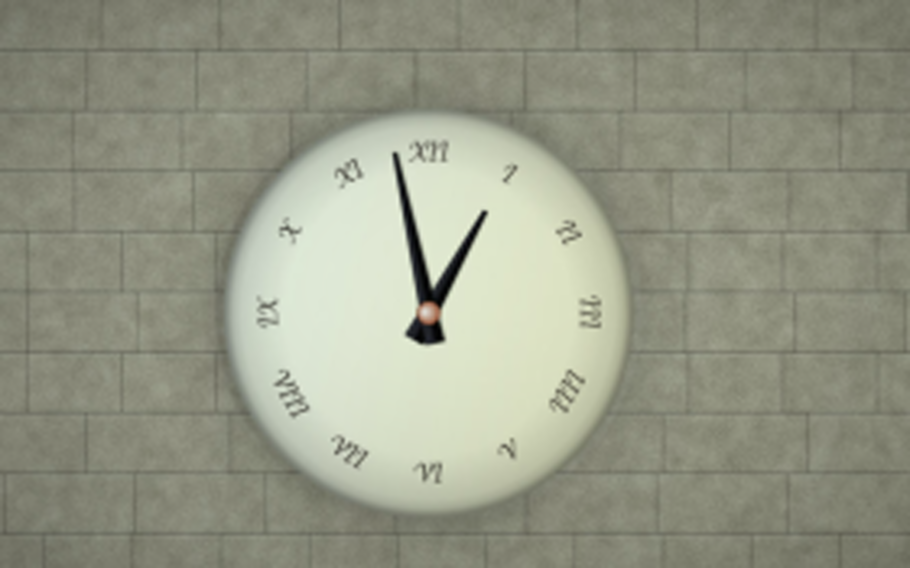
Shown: h=12 m=58
